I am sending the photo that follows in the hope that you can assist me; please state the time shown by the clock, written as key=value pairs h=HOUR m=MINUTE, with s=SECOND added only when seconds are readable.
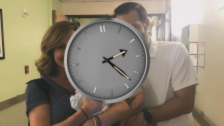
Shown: h=2 m=23
